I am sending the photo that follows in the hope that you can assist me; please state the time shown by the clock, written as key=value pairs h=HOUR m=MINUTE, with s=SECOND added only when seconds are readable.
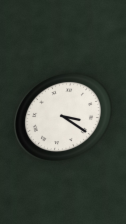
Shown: h=3 m=20
